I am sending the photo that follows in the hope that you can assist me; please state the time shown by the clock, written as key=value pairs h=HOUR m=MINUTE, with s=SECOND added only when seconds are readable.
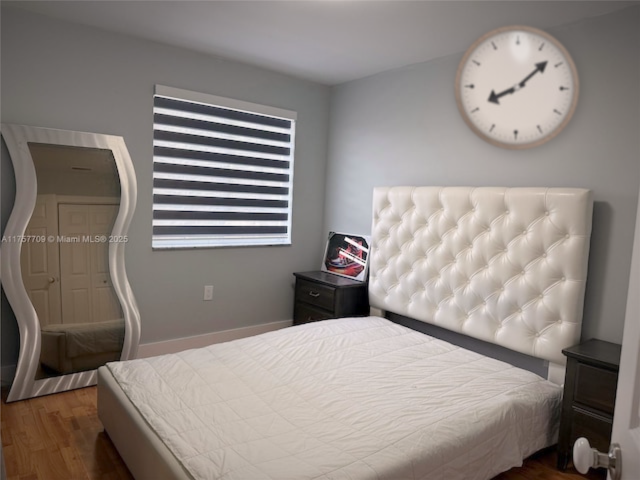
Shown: h=8 m=8
